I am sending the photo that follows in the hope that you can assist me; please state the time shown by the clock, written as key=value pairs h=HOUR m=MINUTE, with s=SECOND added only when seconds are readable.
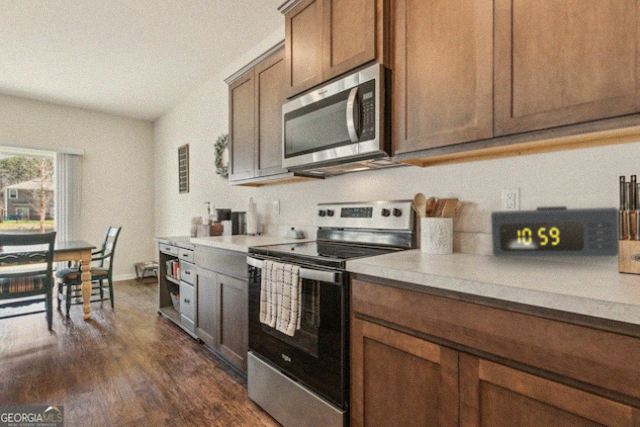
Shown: h=10 m=59
